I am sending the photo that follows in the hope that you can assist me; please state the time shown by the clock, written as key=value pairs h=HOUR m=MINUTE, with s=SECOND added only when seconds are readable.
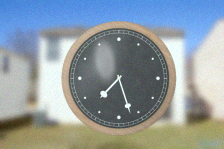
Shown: h=7 m=27
